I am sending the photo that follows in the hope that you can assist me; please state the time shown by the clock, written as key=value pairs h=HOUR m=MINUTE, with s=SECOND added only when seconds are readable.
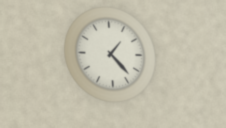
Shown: h=1 m=23
